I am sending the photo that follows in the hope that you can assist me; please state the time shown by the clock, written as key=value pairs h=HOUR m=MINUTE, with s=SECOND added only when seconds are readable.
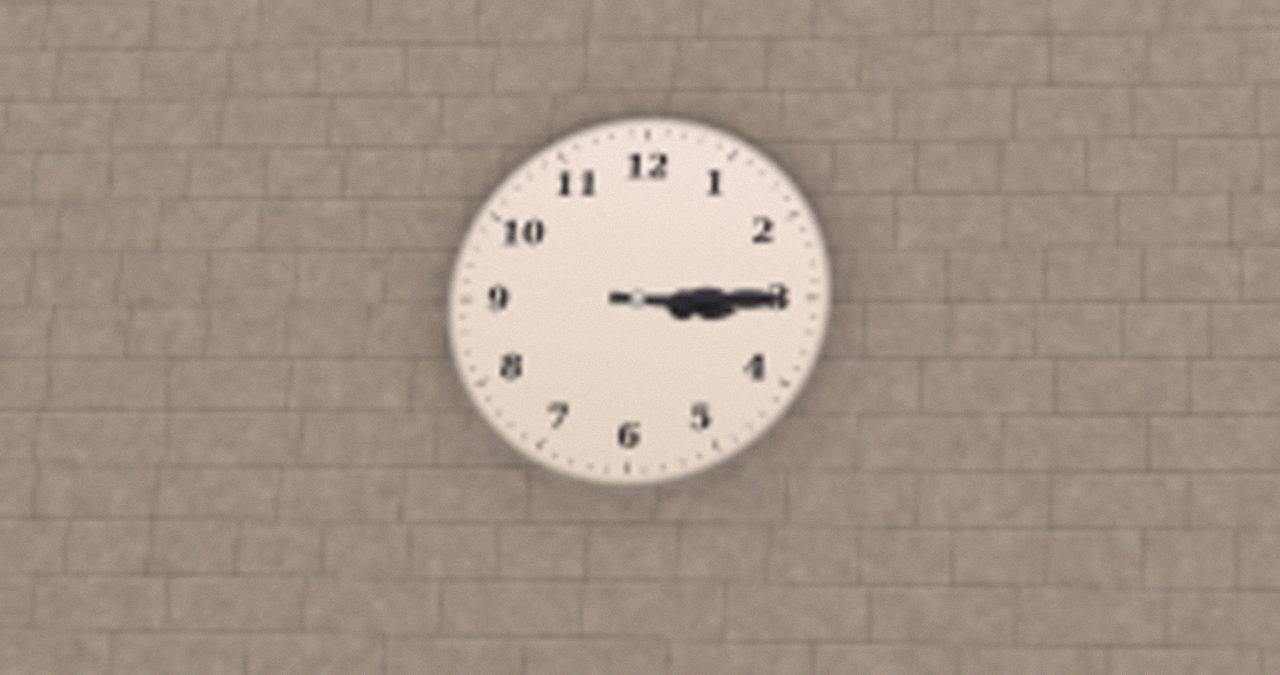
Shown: h=3 m=15
